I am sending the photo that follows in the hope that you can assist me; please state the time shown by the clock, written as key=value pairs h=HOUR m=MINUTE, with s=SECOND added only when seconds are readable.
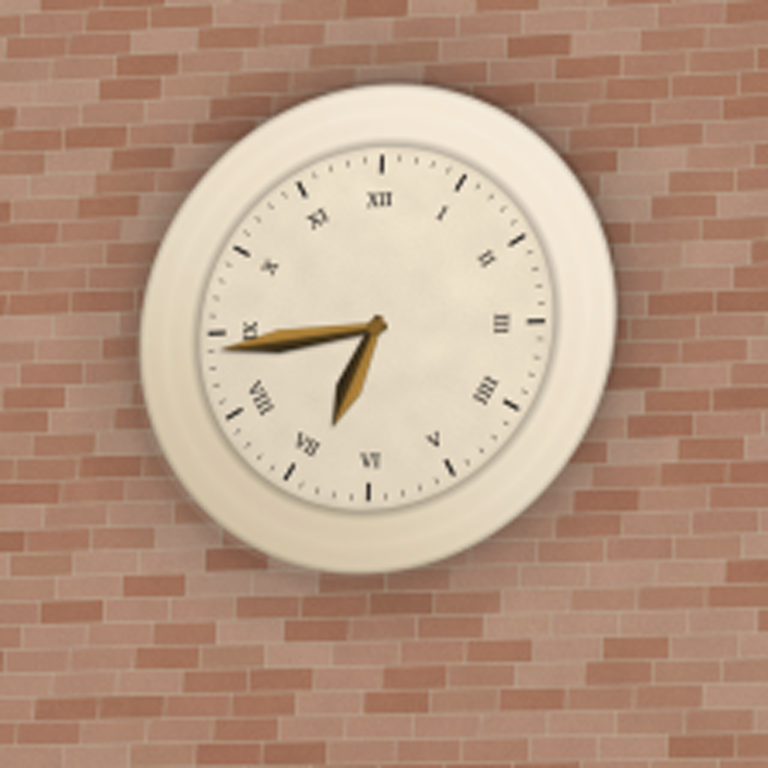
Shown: h=6 m=44
